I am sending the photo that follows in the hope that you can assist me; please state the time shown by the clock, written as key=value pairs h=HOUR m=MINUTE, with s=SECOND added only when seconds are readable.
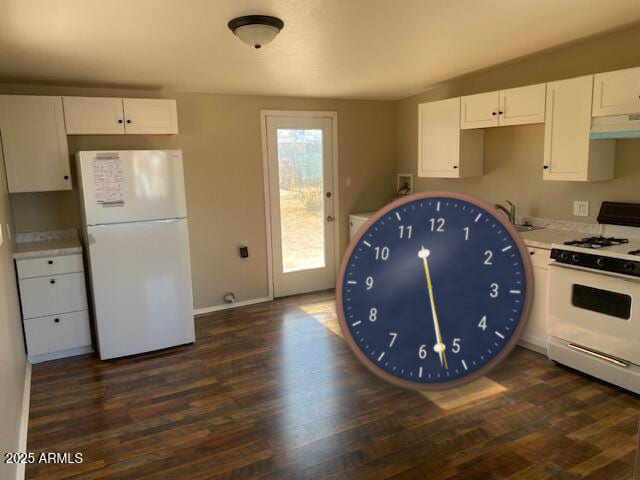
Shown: h=11 m=27 s=27
